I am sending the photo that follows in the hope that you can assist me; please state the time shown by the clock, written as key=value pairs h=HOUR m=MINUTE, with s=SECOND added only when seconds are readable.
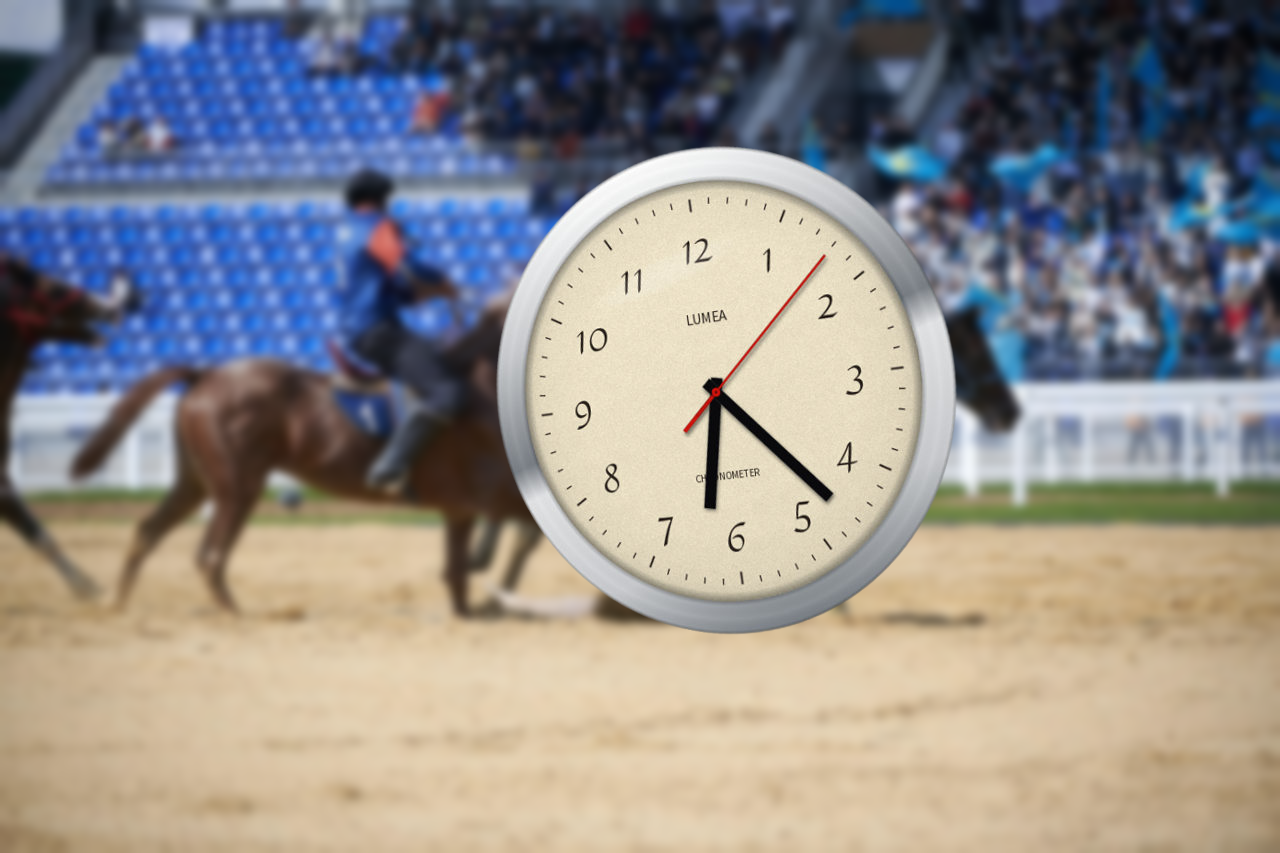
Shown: h=6 m=23 s=8
